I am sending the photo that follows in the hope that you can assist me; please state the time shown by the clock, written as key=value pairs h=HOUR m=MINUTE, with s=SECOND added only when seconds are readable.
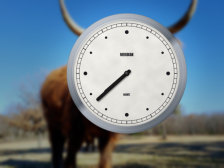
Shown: h=7 m=38
